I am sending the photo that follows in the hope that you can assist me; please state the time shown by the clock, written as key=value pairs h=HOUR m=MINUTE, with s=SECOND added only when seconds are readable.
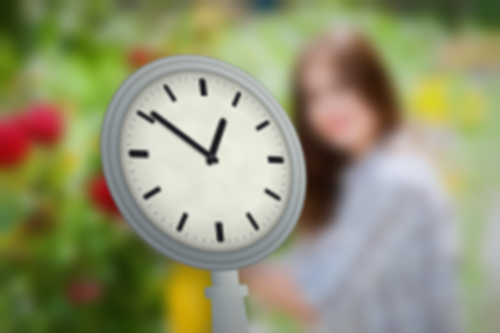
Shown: h=12 m=51
